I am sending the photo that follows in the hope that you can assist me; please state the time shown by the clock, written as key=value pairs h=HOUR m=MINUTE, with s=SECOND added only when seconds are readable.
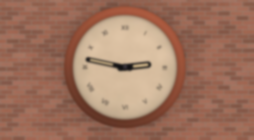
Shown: h=2 m=47
